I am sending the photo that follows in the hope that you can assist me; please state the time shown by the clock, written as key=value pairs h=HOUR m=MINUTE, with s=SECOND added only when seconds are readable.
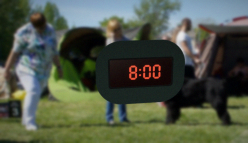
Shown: h=8 m=0
